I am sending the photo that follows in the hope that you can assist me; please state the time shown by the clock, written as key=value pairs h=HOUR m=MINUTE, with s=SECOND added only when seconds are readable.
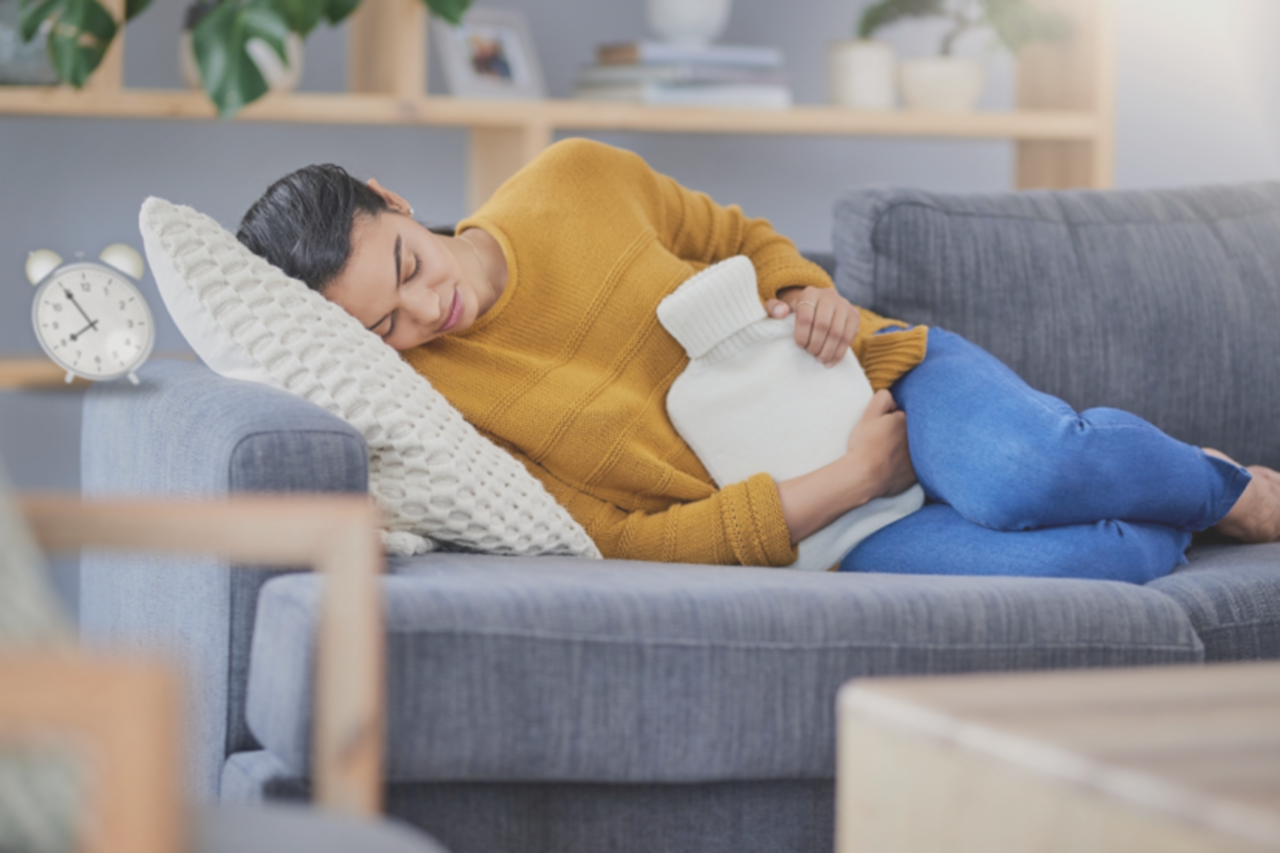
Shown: h=7 m=55
